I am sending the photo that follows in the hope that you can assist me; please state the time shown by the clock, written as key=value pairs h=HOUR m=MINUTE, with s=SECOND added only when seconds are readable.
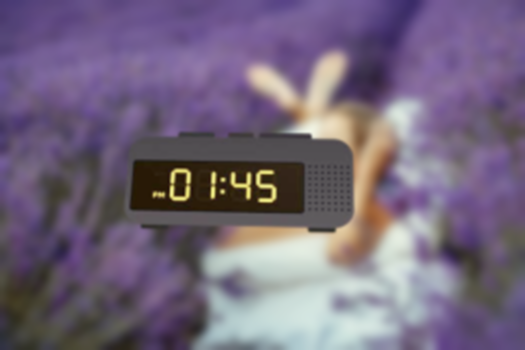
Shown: h=1 m=45
